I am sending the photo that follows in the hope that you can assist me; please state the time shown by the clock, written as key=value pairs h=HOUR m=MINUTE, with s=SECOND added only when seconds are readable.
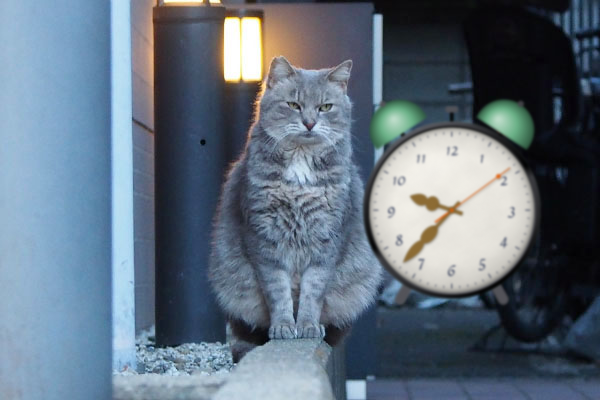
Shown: h=9 m=37 s=9
